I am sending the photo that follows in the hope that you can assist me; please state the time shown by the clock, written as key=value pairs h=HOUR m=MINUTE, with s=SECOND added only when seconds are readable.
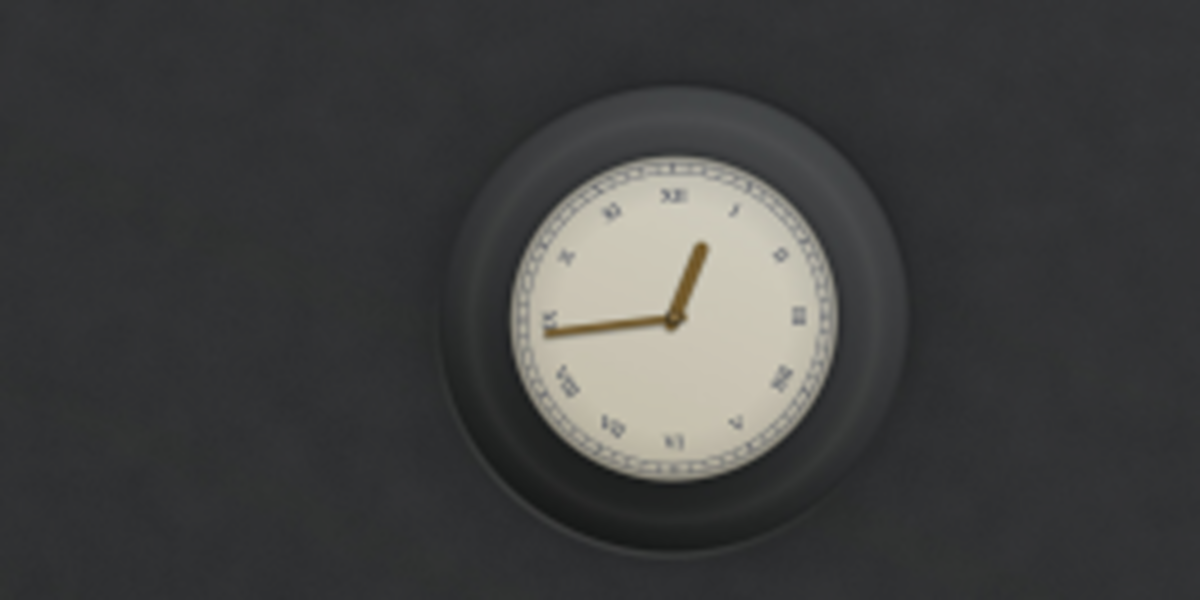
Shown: h=12 m=44
